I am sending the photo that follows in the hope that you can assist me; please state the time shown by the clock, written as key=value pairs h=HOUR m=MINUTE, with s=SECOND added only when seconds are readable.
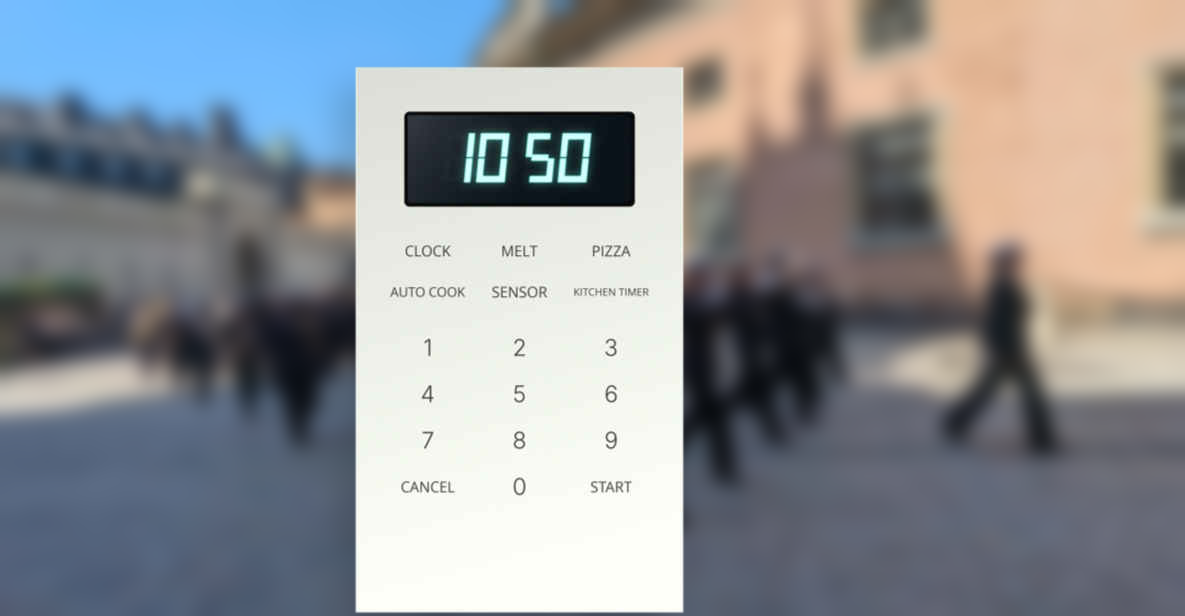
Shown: h=10 m=50
